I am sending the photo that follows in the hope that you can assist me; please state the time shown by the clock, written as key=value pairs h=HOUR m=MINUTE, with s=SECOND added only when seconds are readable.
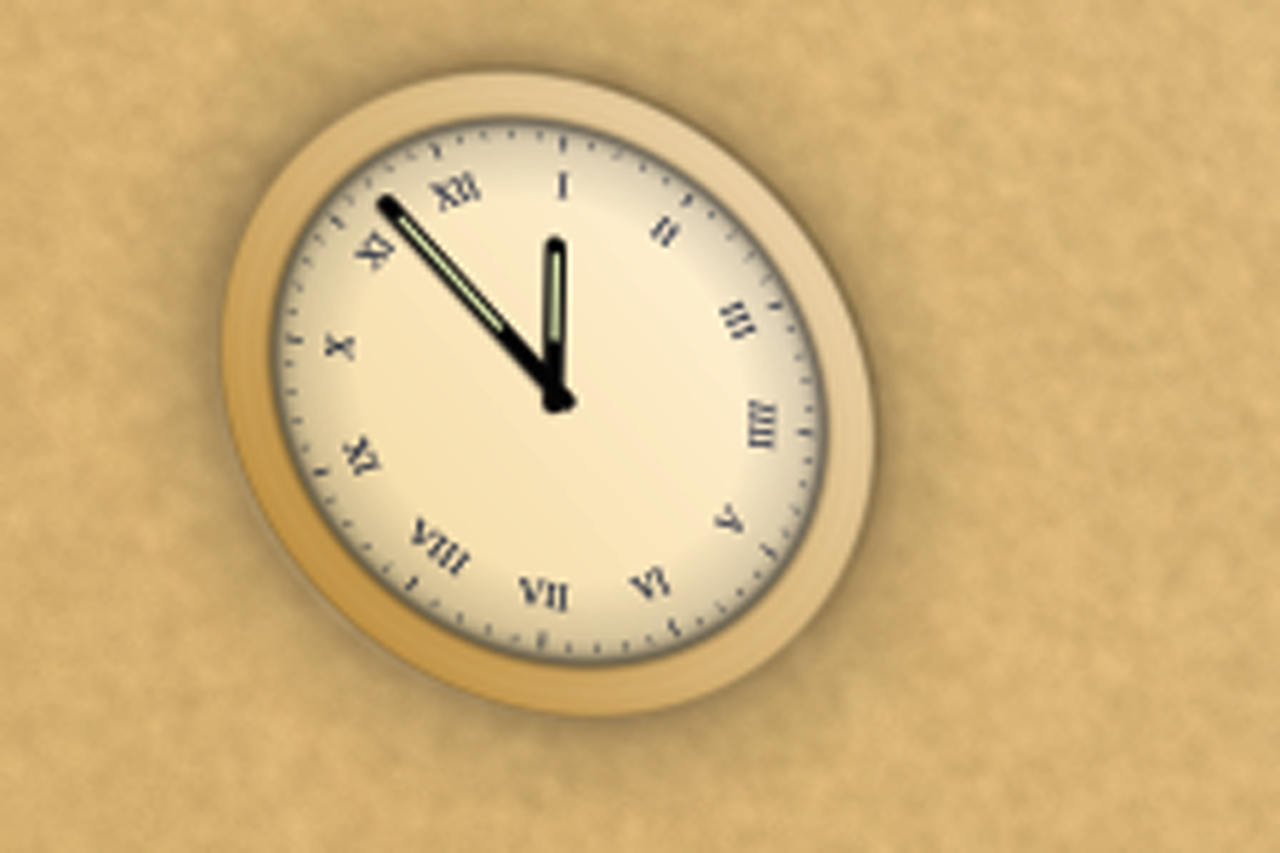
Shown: h=12 m=57
